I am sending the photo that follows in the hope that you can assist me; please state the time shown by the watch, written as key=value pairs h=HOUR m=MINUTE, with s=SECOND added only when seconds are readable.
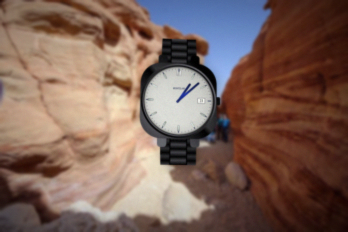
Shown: h=1 m=8
